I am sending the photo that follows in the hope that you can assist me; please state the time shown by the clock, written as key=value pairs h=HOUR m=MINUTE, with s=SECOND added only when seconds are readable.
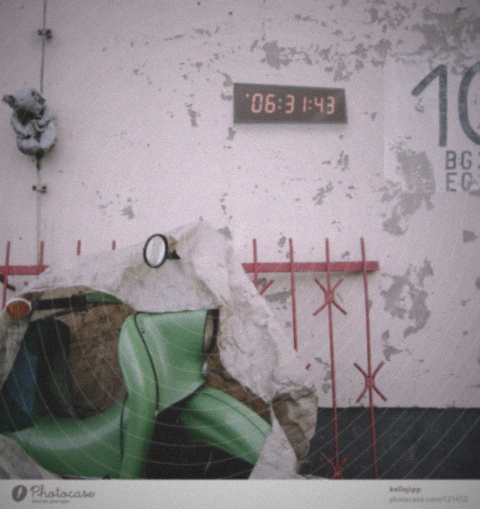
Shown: h=6 m=31 s=43
